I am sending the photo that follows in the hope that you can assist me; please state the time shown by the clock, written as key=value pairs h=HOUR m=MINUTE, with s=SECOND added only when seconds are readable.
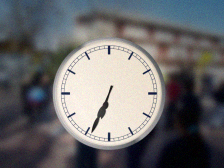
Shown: h=6 m=34
